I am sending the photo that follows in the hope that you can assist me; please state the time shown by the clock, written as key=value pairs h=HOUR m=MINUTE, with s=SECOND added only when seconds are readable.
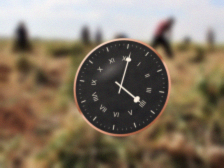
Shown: h=4 m=1
